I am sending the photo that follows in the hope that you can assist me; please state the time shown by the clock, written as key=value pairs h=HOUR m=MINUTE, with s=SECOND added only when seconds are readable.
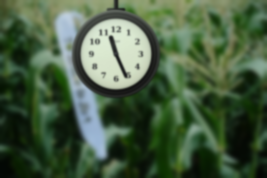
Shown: h=11 m=26
